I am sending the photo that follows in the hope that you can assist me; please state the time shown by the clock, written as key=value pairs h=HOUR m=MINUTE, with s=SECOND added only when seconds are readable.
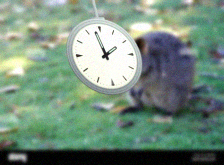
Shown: h=1 m=58
